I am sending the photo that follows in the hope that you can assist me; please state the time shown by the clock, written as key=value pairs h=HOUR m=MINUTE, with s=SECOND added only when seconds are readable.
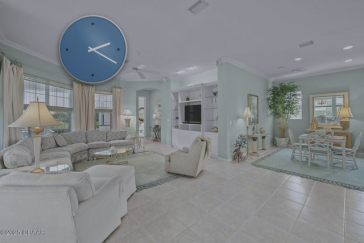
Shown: h=2 m=20
